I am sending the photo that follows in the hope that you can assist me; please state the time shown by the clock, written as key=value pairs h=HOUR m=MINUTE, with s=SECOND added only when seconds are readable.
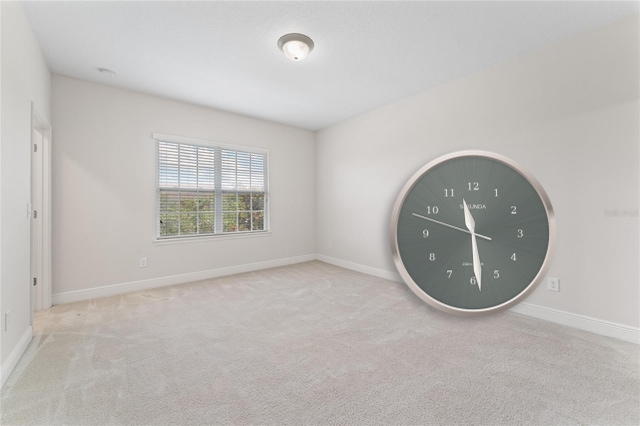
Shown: h=11 m=28 s=48
